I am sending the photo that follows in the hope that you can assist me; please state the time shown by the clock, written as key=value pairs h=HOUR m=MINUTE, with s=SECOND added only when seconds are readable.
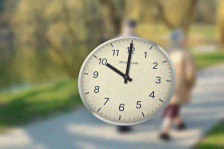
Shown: h=10 m=0
